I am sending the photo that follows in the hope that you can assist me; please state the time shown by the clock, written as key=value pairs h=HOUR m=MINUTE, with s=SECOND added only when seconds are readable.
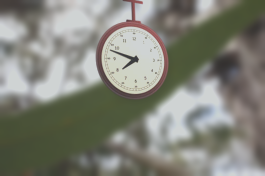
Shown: h=7 m=48
